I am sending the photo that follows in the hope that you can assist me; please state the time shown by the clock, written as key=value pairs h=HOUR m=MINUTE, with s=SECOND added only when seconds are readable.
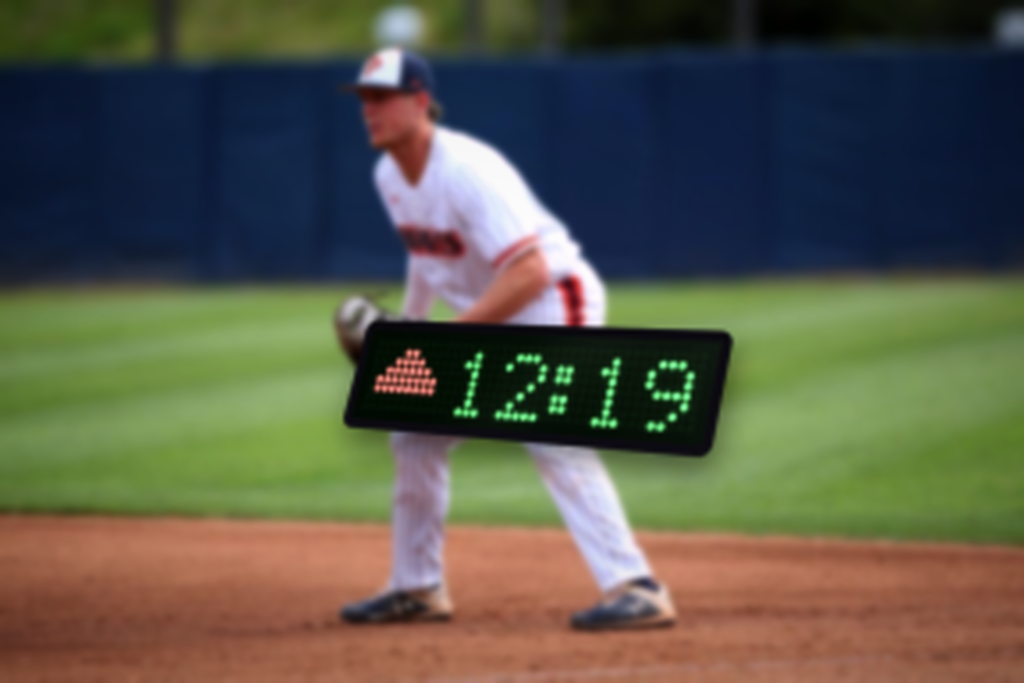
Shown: h=12 m=19
